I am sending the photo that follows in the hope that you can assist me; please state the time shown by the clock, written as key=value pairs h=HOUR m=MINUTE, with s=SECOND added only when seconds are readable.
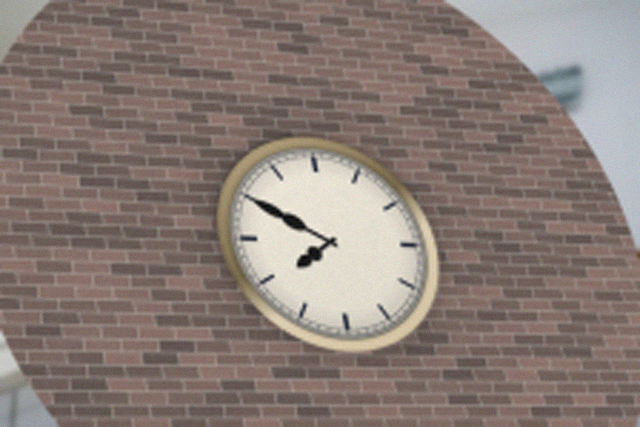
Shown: h=7 m=50
